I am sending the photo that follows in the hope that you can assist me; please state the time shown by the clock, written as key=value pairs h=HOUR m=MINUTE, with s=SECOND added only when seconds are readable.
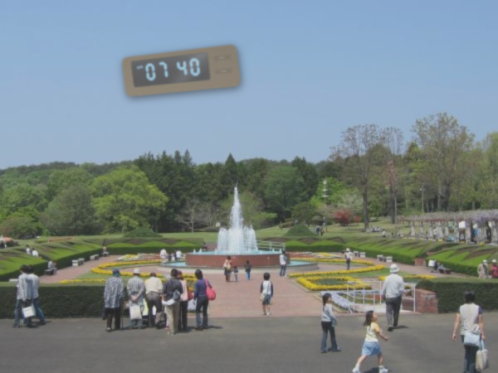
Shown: h=7 m=40
